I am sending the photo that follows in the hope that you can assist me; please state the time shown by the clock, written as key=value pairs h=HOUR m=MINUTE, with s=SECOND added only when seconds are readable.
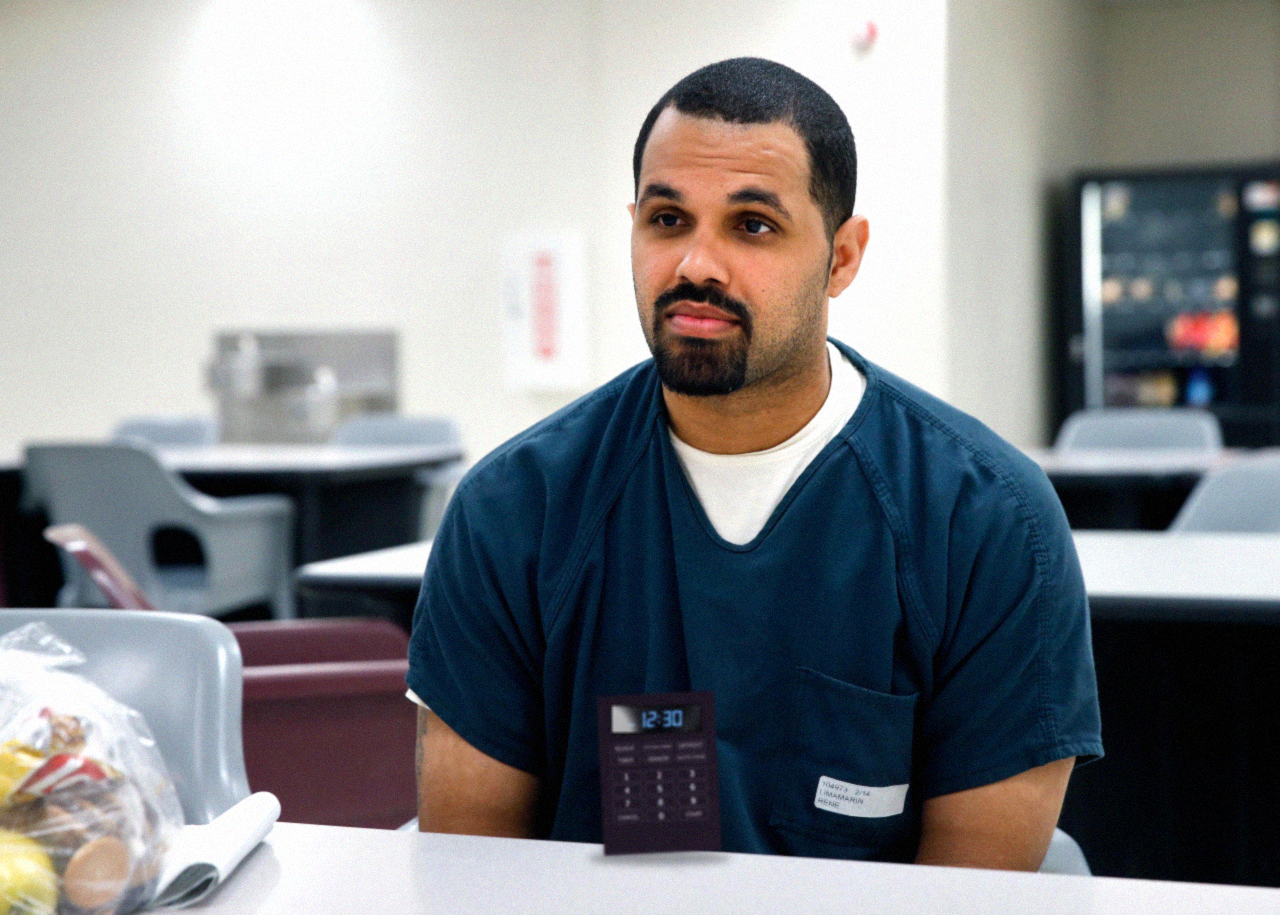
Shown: h=12 m=30
